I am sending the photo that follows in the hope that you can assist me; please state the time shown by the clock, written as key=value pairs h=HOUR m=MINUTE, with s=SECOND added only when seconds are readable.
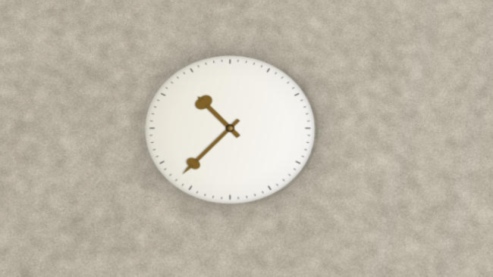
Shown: h=10 m=37
